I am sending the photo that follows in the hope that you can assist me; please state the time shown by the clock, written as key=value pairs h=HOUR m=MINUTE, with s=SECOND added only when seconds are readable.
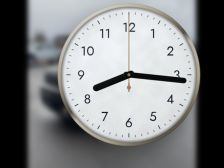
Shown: h=8 m=16 s=0
